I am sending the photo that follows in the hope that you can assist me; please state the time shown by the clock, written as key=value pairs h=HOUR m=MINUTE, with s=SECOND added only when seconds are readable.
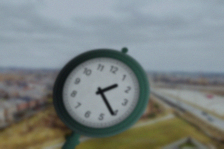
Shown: h=1 m=21
